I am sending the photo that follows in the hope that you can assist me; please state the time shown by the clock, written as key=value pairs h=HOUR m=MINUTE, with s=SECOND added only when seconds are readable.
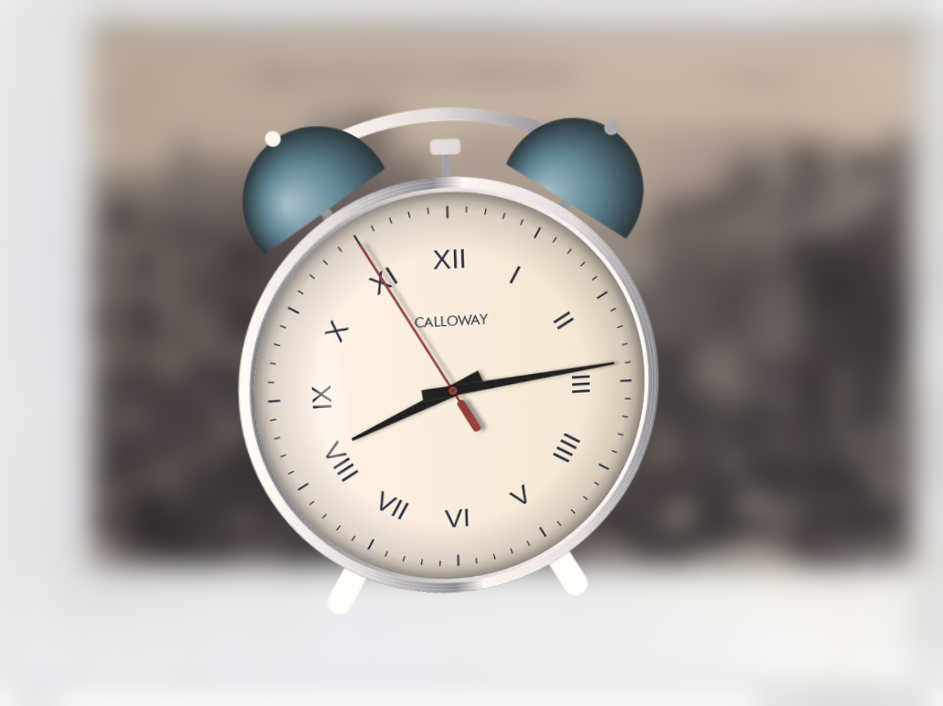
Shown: h=8 m=13 s=55
